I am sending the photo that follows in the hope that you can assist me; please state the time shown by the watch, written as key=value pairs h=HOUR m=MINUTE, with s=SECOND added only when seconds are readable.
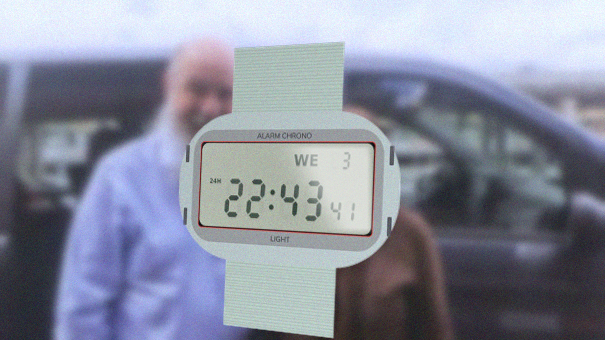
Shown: h=22 m=43 s=41
